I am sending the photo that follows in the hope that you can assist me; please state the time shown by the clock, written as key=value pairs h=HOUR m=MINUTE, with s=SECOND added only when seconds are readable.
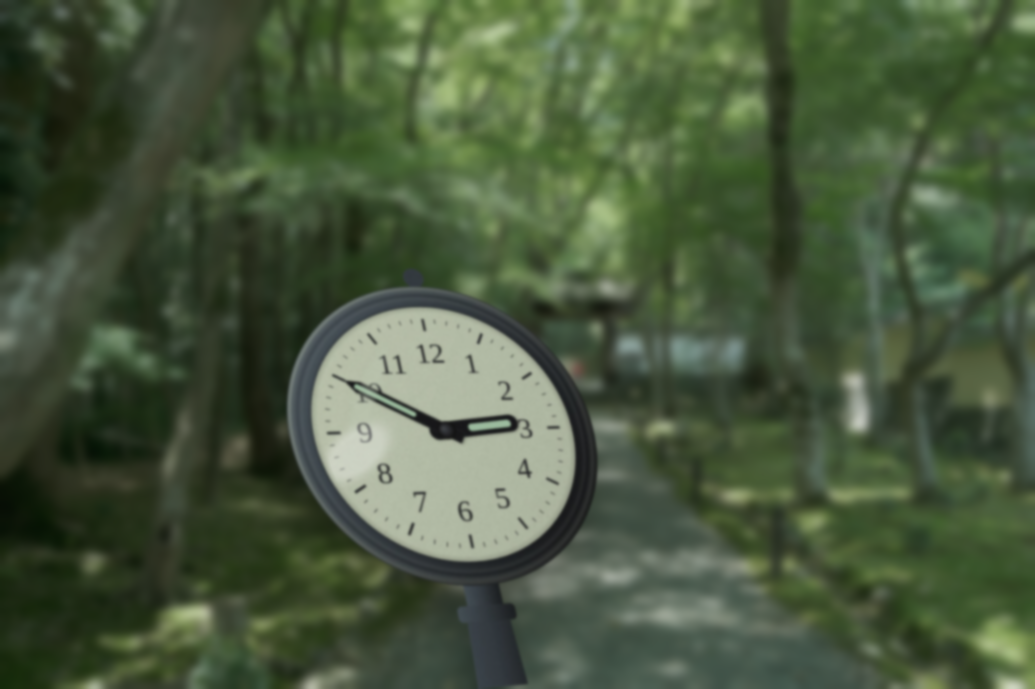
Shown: h=2 m=50
